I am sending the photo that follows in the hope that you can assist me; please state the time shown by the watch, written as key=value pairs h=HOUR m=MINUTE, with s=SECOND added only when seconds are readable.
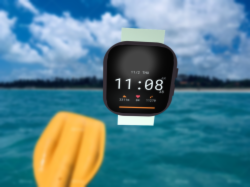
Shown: h=11 m=8
